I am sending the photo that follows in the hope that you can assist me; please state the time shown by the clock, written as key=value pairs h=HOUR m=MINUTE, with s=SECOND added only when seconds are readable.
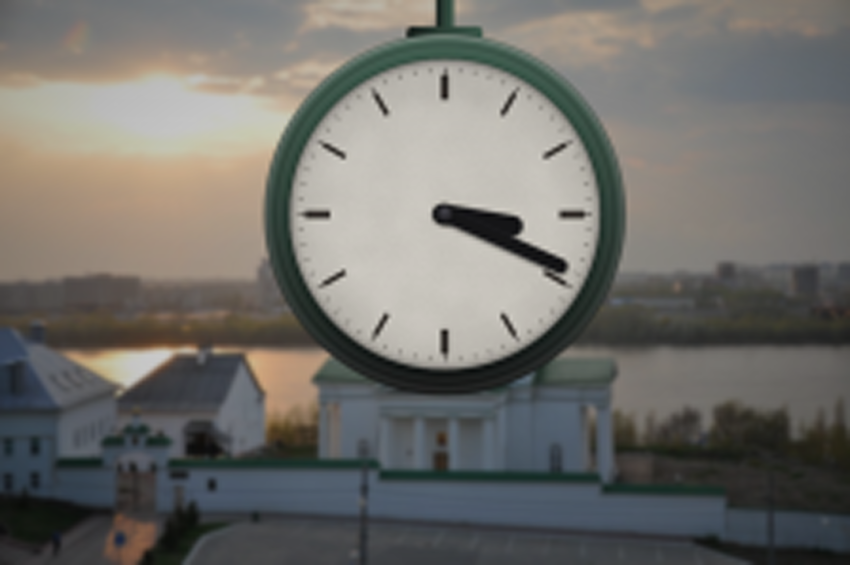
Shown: h=3 m=19
